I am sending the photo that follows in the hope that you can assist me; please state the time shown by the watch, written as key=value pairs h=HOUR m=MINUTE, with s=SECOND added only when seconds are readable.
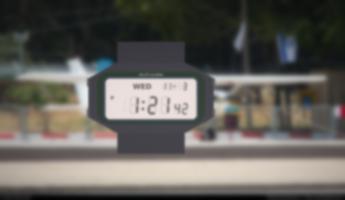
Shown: h=1 m=21 s=42
